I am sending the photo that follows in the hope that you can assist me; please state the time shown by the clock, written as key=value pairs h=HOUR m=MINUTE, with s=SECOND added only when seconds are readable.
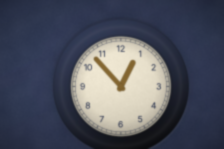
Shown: h=12 m=53
